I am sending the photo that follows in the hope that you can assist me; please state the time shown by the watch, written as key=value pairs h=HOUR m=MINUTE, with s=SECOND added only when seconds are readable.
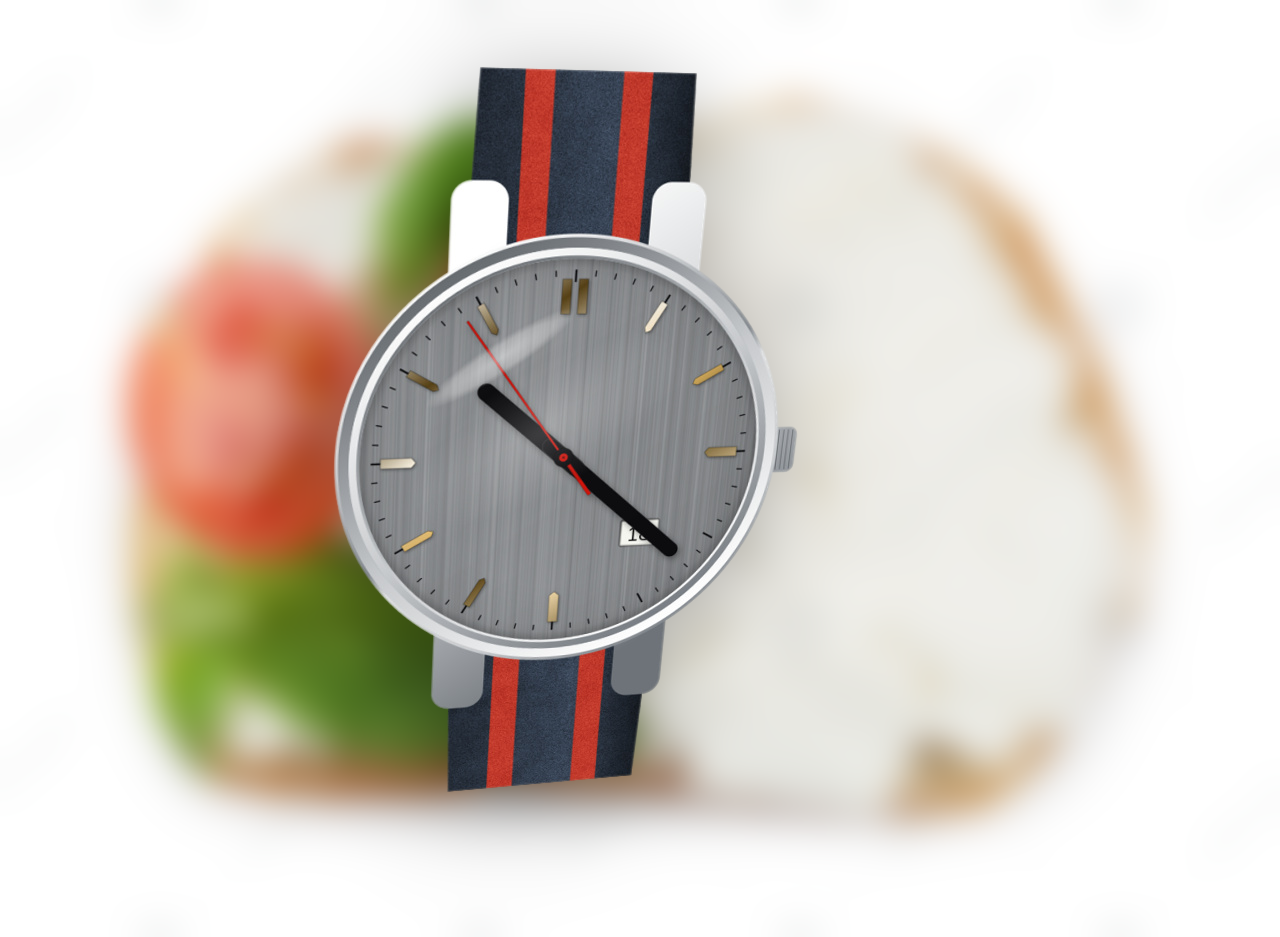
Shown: h=10 m=21 s=54
